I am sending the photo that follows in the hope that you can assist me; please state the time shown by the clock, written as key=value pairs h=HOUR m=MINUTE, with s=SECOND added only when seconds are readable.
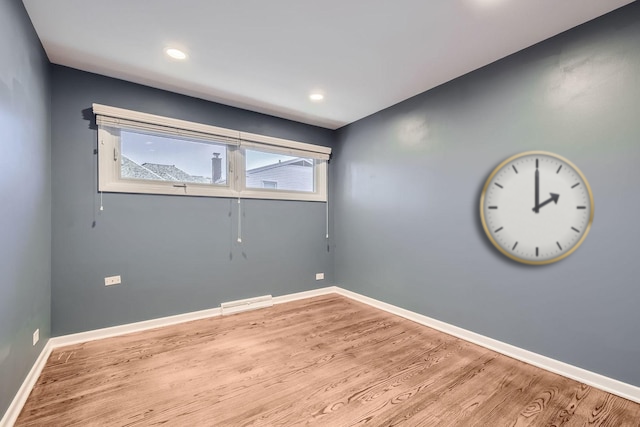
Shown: h=2 m=0
